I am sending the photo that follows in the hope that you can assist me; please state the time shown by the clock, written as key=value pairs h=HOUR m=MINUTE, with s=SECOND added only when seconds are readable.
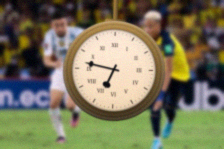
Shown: h=6 m=47
